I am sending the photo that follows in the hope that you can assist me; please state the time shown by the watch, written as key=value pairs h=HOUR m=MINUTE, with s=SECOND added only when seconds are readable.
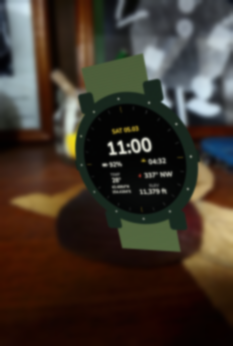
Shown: h=11 m=0
